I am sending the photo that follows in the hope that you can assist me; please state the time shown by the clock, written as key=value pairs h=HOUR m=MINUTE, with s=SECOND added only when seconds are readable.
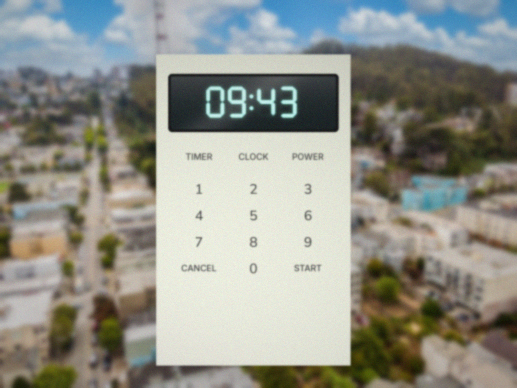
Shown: h=9 m=43
